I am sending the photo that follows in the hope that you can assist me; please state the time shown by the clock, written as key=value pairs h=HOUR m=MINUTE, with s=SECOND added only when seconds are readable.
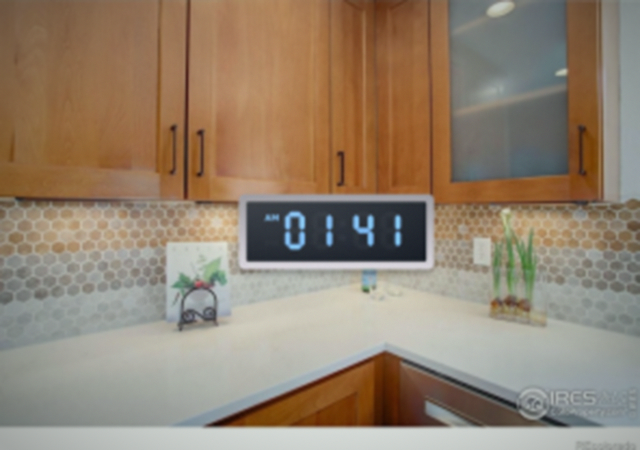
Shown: h=1 m=41
